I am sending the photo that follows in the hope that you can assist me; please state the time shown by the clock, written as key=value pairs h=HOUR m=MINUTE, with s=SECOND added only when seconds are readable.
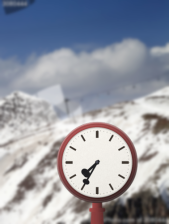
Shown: h=7 m=35
